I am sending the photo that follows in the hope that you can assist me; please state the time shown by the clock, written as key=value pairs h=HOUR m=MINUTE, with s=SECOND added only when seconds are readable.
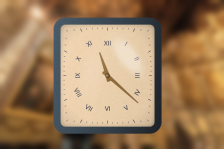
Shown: h=11 m=22
